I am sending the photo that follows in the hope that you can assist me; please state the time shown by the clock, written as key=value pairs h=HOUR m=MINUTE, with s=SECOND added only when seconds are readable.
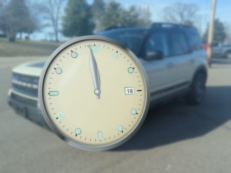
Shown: h=11 m=59
